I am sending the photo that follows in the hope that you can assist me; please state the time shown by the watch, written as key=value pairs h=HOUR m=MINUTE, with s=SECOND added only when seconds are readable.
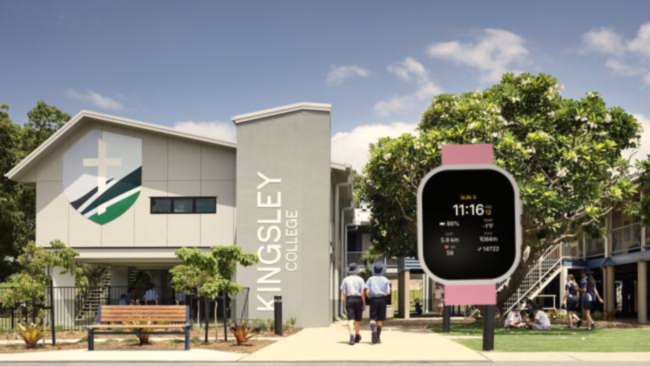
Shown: h=11 m=16
